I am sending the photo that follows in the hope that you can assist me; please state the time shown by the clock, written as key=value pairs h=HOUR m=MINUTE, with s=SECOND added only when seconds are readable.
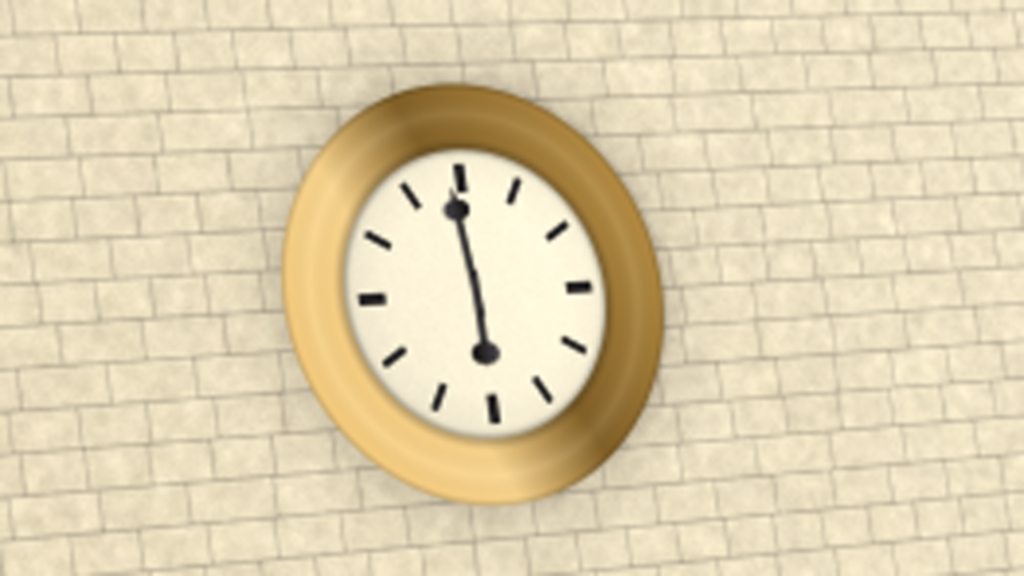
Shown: h=5 m=59
